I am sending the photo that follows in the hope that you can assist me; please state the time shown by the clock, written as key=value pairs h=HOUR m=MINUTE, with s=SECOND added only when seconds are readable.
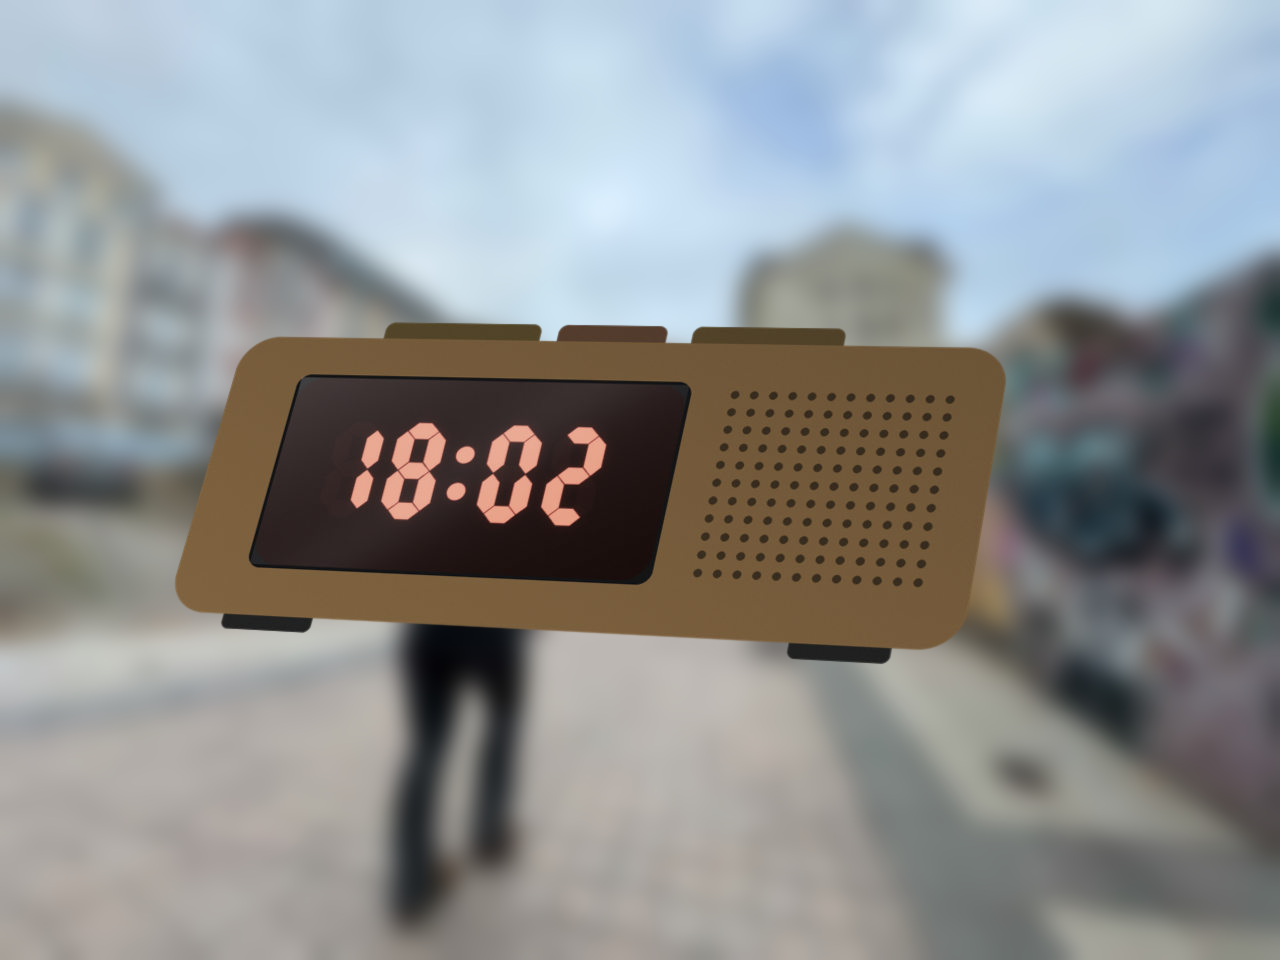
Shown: h=18 m=2
